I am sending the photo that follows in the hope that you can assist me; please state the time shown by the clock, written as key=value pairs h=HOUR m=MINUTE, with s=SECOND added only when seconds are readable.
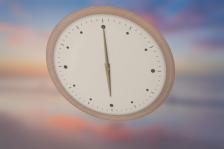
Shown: h=6 m=0
